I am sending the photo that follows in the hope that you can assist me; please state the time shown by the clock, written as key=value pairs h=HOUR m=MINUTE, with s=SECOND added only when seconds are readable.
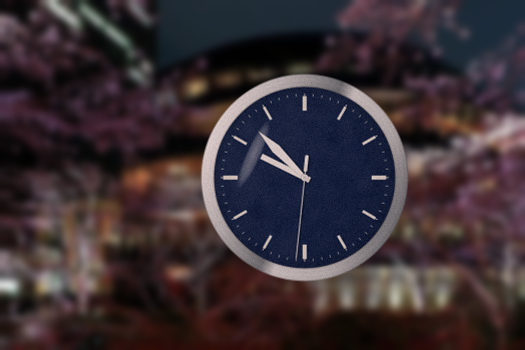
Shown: h=9 m=52 s=31
